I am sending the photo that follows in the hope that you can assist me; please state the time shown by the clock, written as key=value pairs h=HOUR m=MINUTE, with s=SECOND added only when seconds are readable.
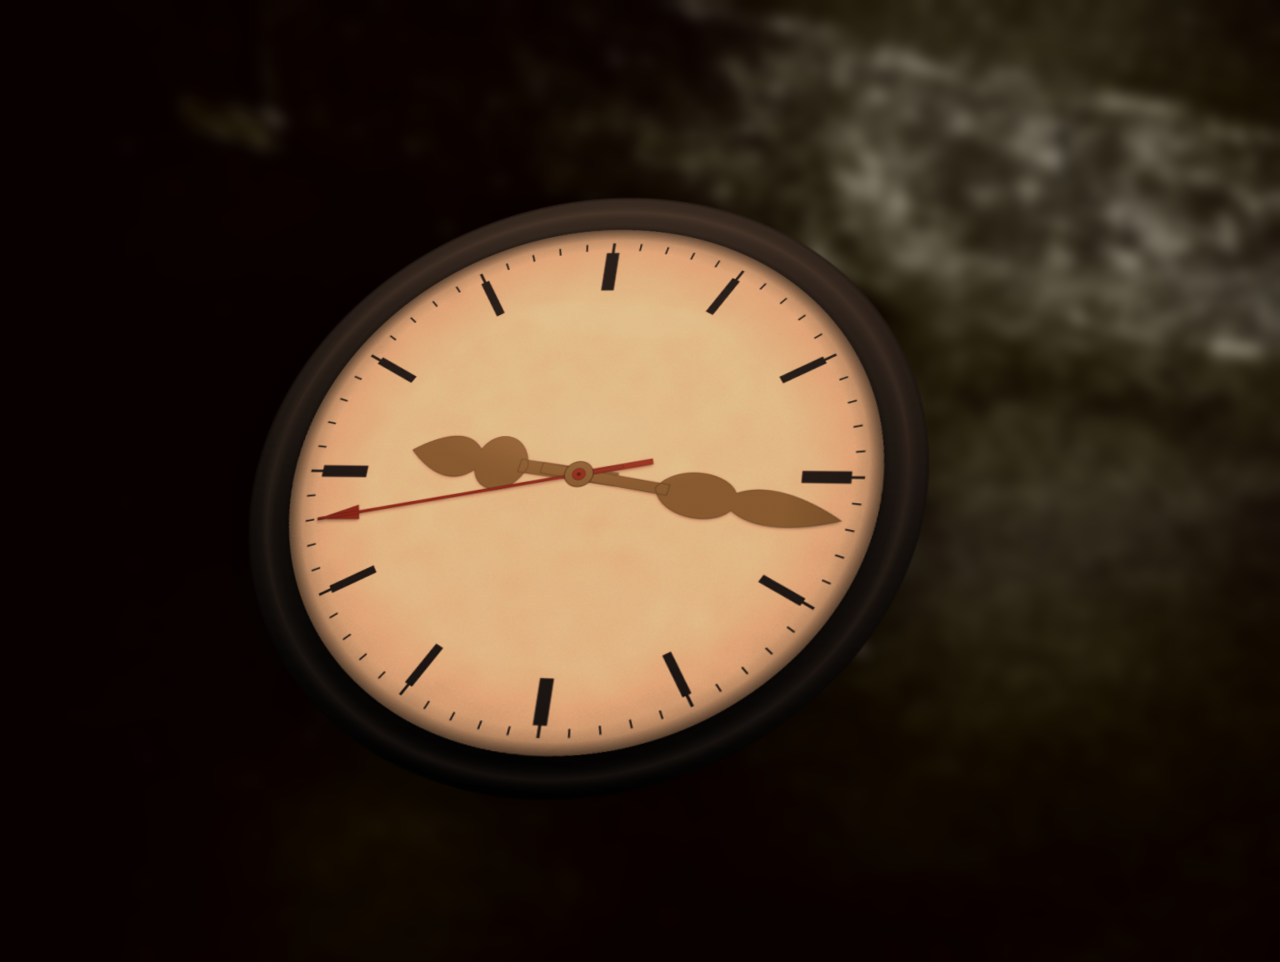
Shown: h=9 m=16 s=43
